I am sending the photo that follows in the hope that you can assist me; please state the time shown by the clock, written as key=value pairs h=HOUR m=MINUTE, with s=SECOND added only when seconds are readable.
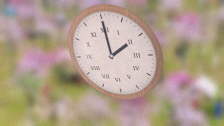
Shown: h=2 m=0
